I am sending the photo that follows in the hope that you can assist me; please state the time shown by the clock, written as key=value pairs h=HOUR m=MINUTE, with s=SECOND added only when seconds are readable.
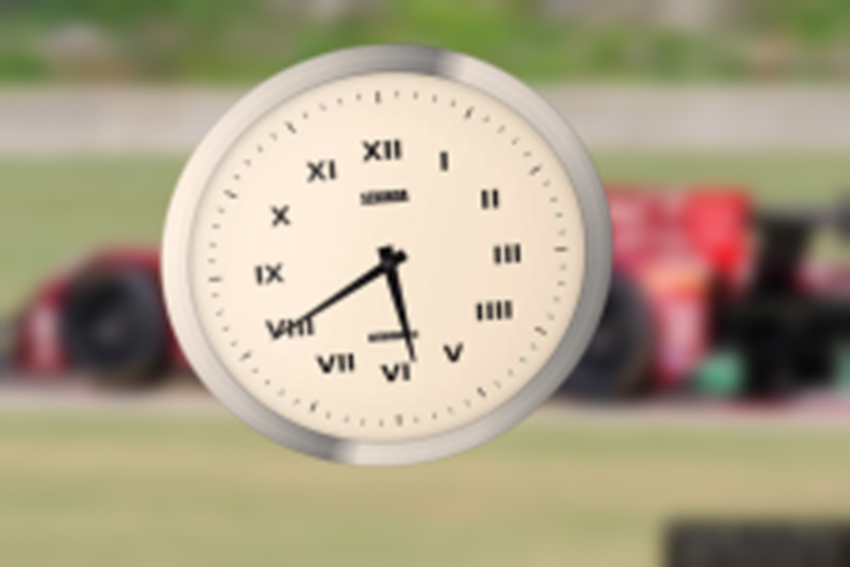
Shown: h=5 m=40
